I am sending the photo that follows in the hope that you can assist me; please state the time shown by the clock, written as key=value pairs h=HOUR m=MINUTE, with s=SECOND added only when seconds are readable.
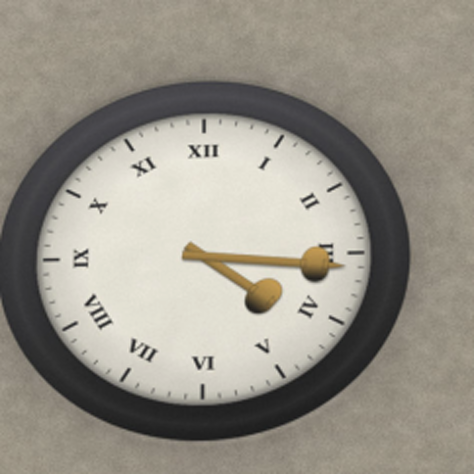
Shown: h=4 m=16
